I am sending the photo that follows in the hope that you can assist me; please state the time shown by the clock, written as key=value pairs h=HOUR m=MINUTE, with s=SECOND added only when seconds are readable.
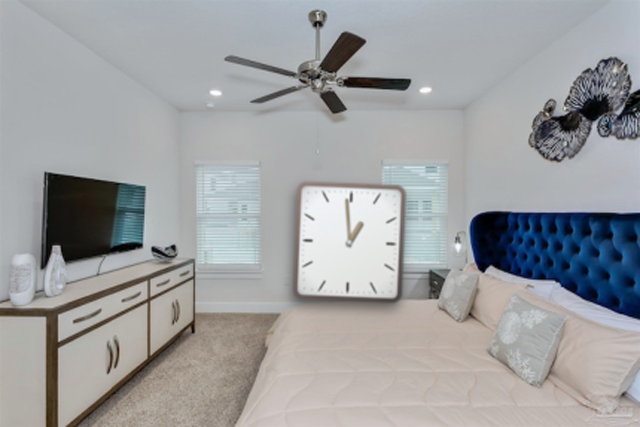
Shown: h=12 m=59
